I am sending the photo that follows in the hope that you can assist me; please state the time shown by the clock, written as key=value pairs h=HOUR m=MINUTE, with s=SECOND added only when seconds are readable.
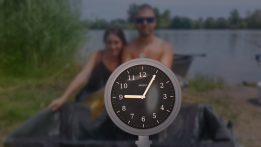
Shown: h=9 m=5
